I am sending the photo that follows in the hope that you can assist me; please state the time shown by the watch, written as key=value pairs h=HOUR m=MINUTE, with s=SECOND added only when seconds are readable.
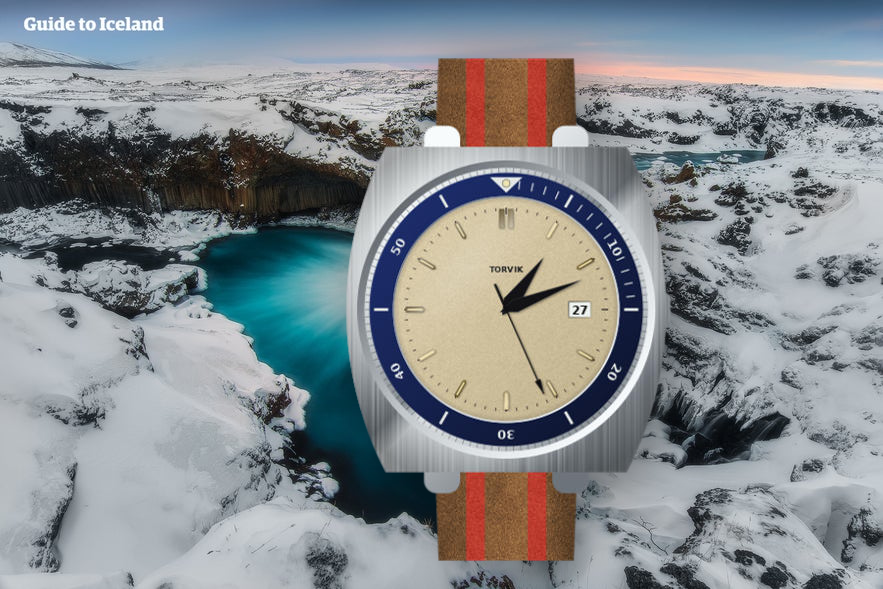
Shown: h=1 m=11 s=26
